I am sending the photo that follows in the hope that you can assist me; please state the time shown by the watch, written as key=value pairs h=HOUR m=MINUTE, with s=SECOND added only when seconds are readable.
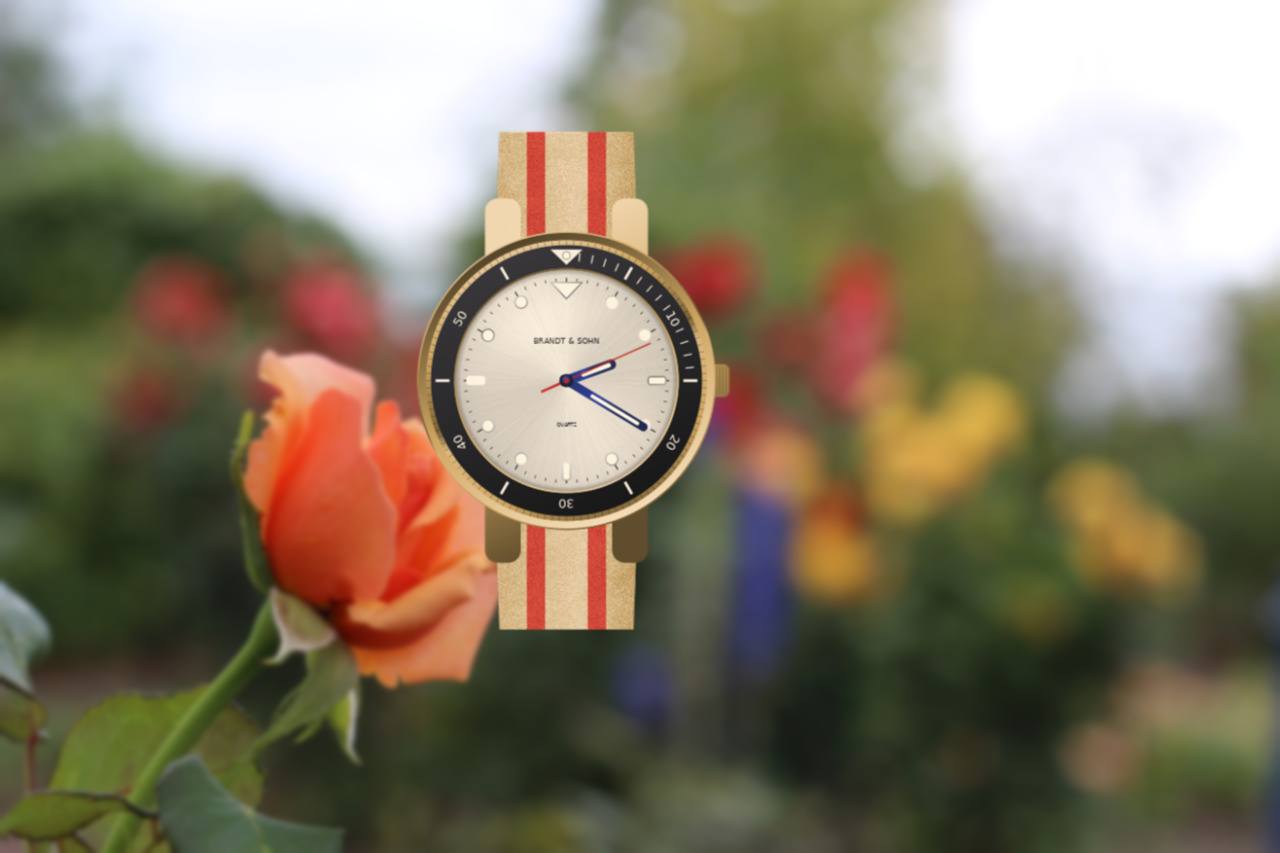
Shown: h=2 m=20 s=11
